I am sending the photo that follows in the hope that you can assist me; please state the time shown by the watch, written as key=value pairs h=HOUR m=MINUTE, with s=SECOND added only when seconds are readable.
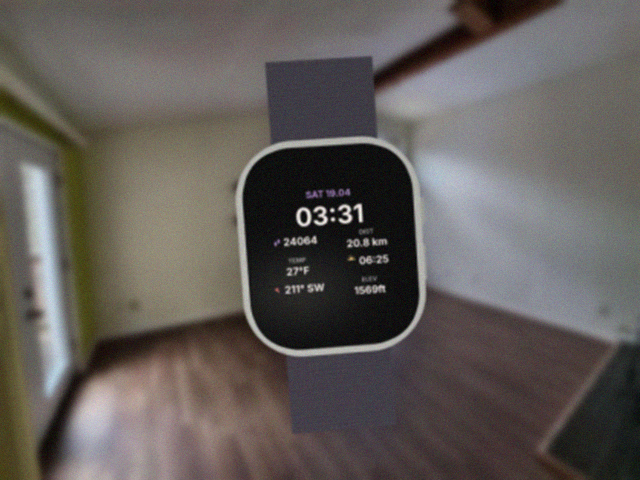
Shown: h=3 m=31
